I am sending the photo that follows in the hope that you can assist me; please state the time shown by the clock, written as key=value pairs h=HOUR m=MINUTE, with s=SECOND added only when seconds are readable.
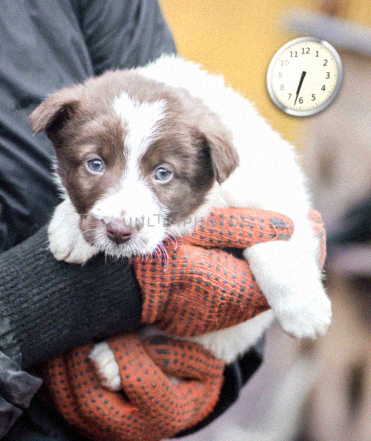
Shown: h=6 m=32
